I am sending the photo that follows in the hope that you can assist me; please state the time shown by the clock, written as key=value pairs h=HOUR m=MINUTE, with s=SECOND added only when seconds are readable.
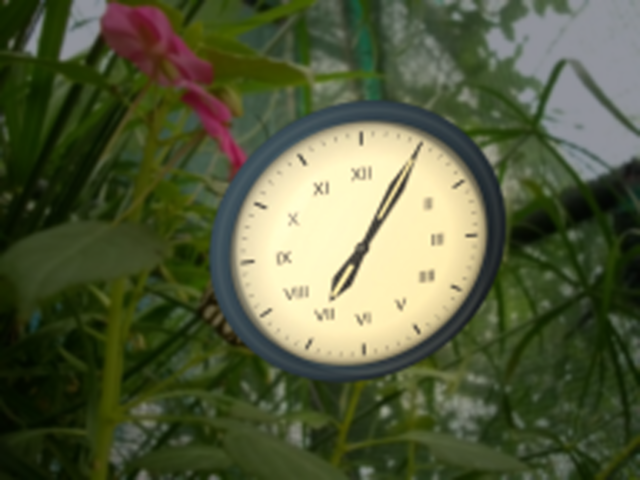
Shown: h=7 m=5
